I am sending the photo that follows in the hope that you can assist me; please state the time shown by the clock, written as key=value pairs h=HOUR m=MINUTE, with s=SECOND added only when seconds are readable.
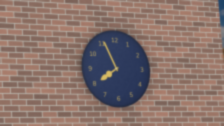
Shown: h=7 m=56
